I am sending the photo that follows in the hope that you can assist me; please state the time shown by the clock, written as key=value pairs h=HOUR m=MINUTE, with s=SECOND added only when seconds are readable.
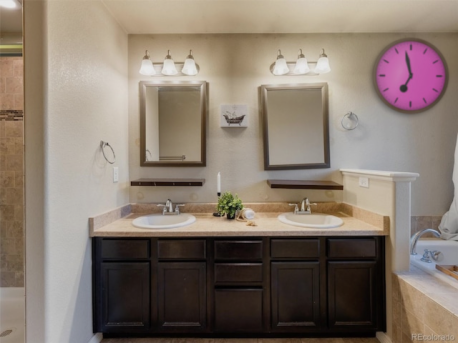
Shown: h=6 m=58
